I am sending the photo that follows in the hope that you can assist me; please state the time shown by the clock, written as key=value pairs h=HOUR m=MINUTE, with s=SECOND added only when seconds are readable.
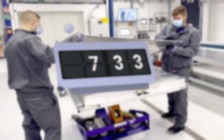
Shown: h=7 m=33
